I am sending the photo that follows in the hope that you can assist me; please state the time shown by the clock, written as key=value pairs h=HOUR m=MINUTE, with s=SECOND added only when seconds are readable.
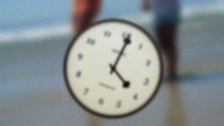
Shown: h=4 m=1
